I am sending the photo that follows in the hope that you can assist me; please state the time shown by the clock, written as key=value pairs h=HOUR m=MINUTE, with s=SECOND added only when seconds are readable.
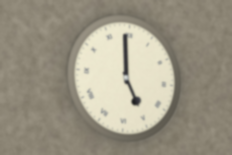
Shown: h=4 m=59
